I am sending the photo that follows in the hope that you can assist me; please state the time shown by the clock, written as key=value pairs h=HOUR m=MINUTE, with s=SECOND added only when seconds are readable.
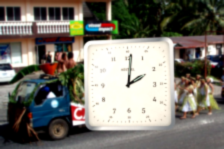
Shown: h=2 m=1
